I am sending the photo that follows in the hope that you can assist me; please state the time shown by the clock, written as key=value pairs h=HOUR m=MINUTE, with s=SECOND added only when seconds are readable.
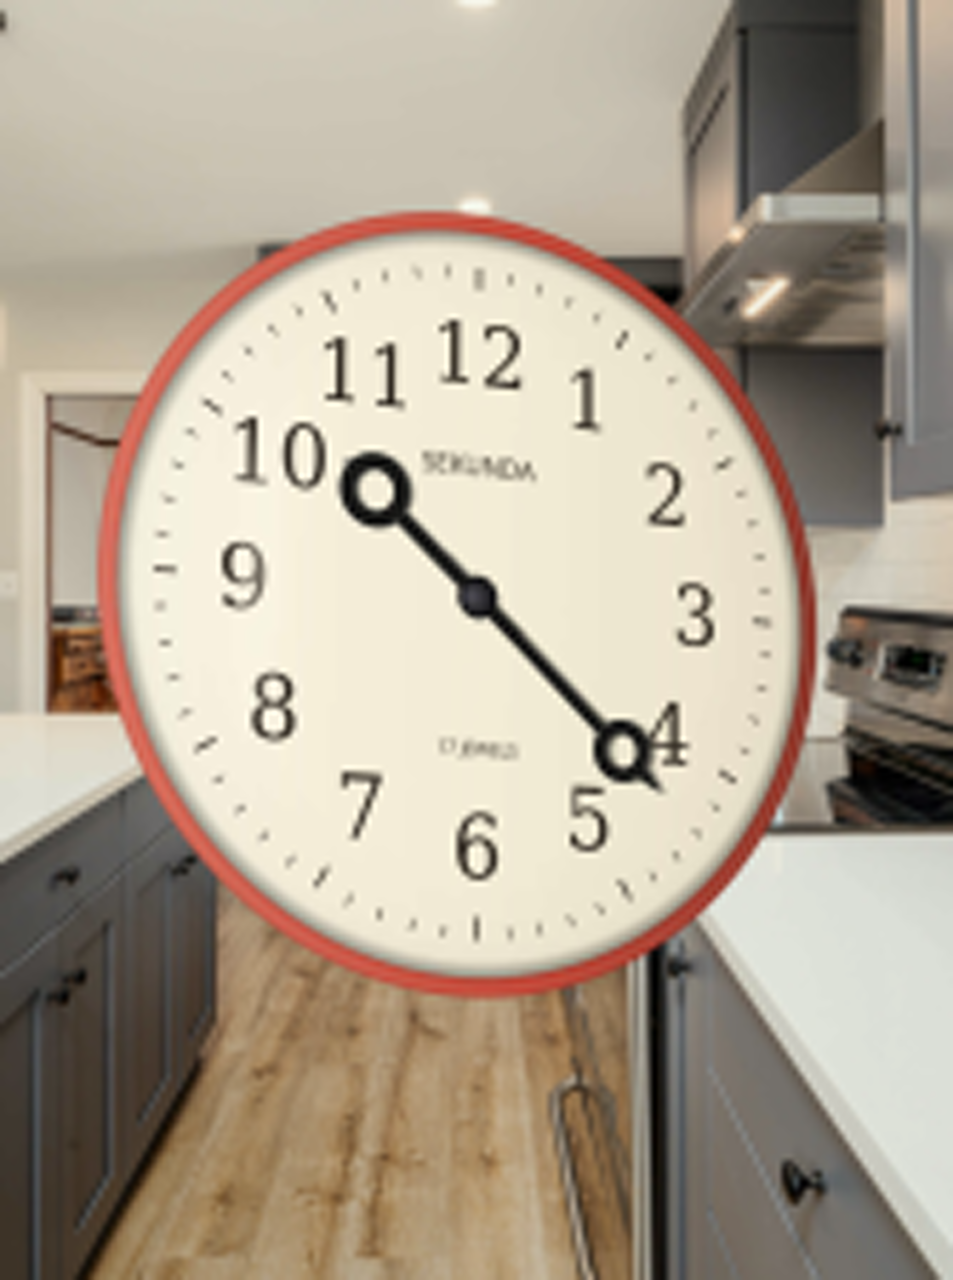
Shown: h=10 m=22
